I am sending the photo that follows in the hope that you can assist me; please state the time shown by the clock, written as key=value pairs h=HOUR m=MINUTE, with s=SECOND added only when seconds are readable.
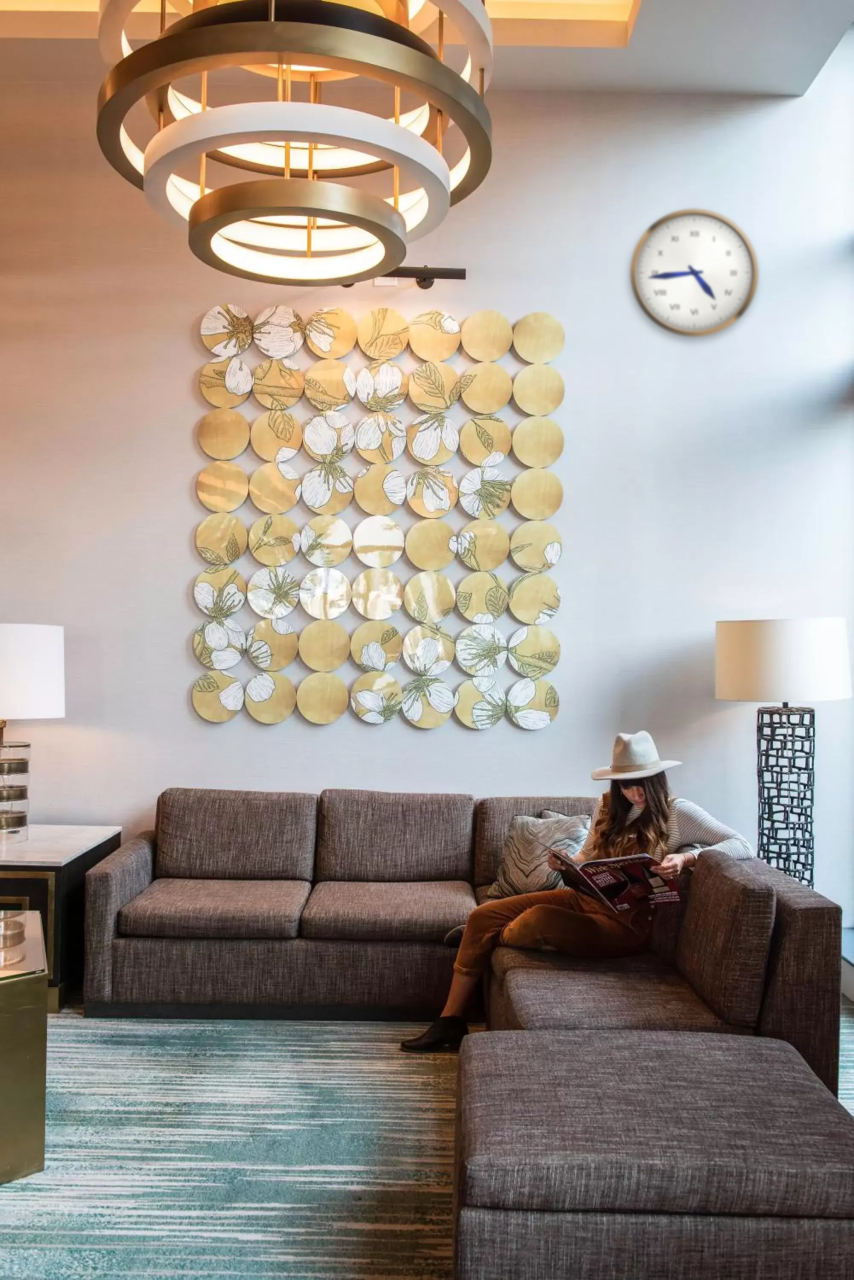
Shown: h=4 m=44
